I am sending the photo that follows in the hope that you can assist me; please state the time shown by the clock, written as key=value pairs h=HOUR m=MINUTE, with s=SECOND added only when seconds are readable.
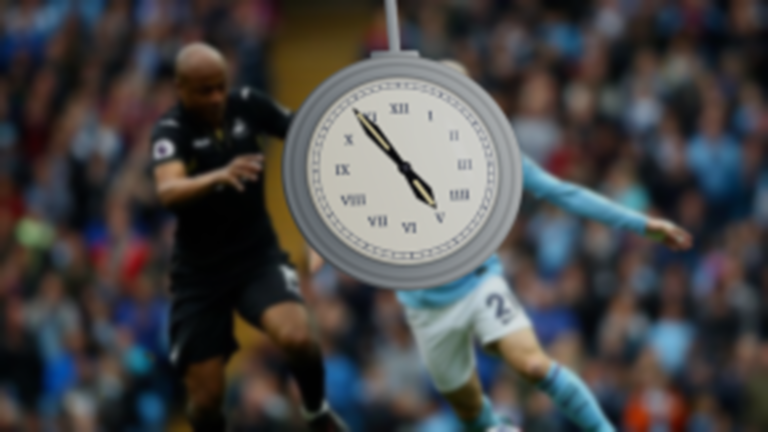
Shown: h=4 m=54
